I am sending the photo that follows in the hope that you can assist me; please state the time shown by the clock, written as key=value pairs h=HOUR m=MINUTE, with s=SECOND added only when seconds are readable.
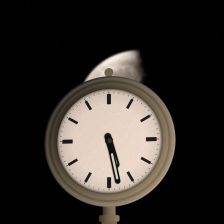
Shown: h=5 m=28
